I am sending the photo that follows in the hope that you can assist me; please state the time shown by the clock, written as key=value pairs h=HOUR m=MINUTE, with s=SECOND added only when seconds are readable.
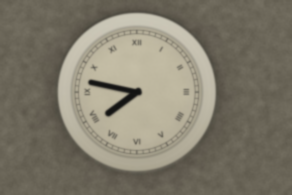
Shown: h=7 m=47
